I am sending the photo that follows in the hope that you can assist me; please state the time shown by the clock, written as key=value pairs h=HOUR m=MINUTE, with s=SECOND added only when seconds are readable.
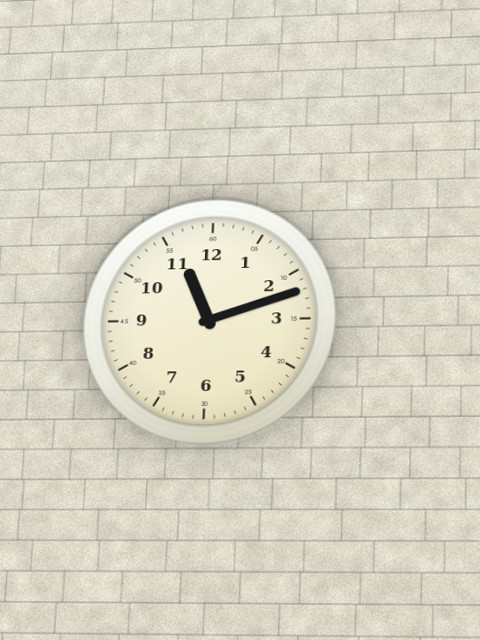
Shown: h=11 m=12
